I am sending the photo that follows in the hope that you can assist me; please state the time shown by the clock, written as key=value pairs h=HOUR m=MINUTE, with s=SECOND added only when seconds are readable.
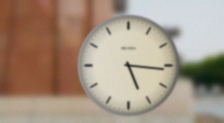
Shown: h=5 m=16
